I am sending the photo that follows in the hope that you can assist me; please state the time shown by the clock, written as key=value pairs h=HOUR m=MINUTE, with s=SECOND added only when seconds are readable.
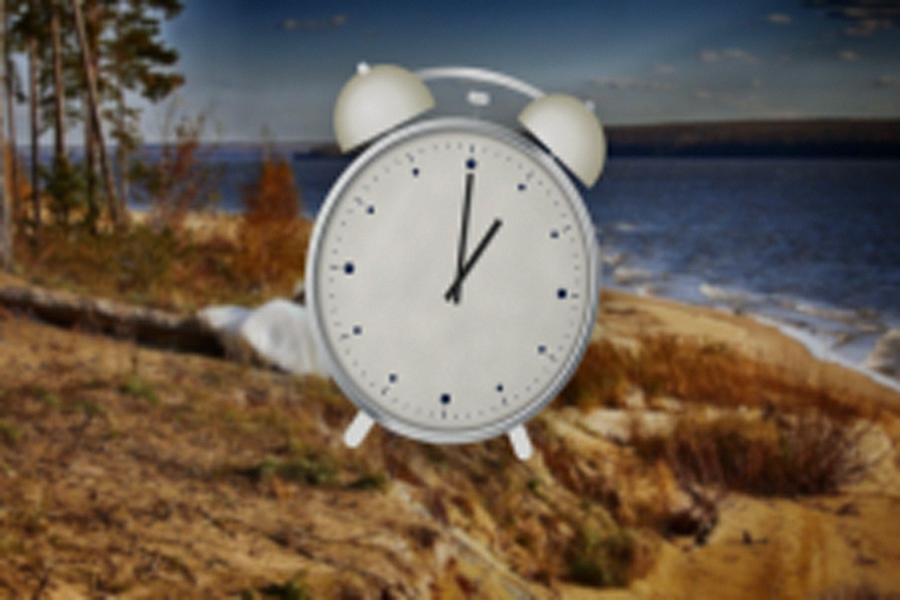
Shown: h=1 m=0
